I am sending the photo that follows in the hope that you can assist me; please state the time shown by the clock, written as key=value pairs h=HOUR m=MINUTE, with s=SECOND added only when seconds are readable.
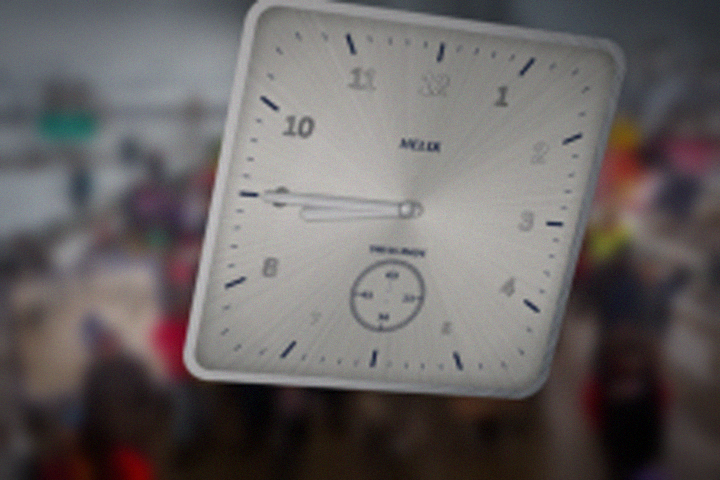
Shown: h=8 m=45
